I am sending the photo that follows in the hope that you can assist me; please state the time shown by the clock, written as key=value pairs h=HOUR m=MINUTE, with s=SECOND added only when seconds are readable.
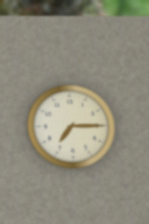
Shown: h=7 m=15
